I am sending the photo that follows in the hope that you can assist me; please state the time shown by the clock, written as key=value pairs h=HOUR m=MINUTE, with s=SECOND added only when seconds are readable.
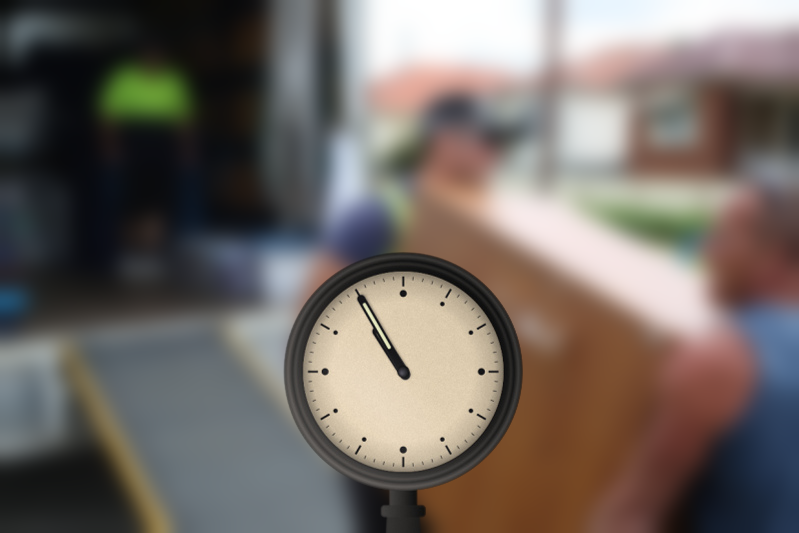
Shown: h=10 m=55
